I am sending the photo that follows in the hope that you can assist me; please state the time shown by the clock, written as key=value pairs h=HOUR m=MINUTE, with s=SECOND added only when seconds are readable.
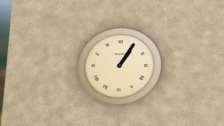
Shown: h=1 m=5
